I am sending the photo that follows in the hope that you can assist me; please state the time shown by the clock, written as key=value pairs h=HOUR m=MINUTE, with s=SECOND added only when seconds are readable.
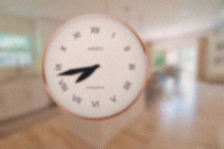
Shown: h=7 m=43
